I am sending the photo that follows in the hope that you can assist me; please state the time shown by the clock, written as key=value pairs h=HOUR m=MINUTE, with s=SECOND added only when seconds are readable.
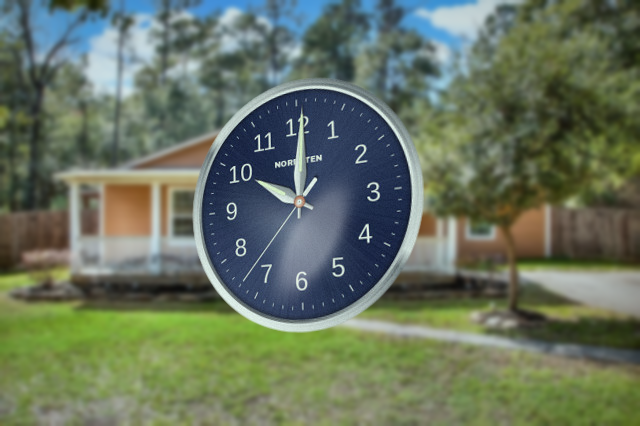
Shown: h=10 m=0 s=37
